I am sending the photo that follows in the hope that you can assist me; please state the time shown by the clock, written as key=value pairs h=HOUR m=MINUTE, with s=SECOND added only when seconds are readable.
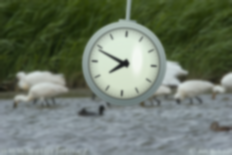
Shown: h=7 m=49
